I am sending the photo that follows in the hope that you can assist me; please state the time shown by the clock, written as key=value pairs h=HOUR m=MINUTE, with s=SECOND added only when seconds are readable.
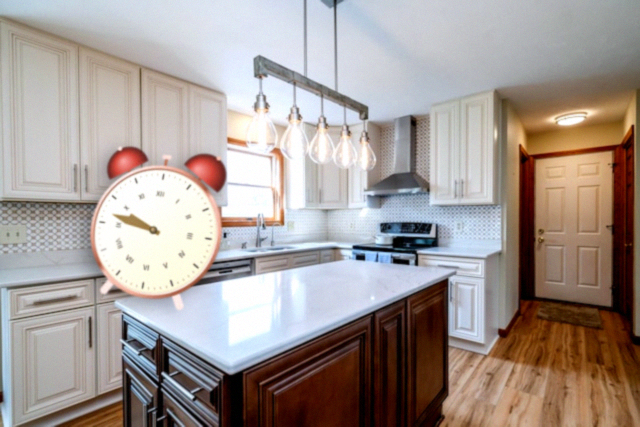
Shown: h=9 m=47
